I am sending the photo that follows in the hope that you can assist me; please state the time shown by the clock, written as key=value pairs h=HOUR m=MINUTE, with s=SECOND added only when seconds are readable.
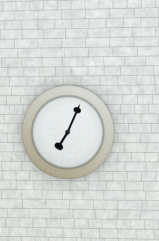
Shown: h=7 m=4
